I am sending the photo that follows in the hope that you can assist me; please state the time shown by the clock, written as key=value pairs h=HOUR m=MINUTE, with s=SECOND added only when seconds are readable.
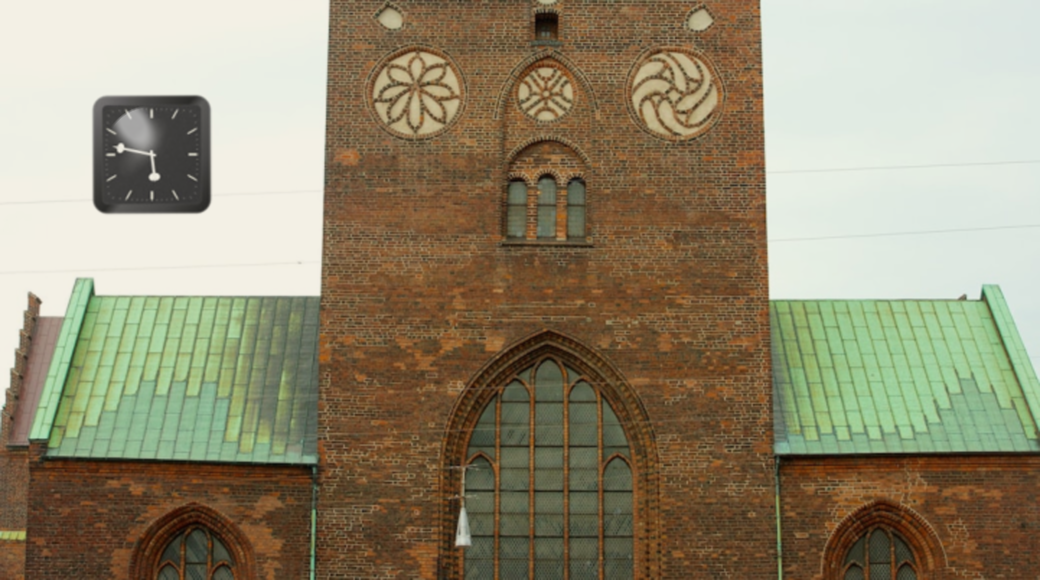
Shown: h=5 m=47
